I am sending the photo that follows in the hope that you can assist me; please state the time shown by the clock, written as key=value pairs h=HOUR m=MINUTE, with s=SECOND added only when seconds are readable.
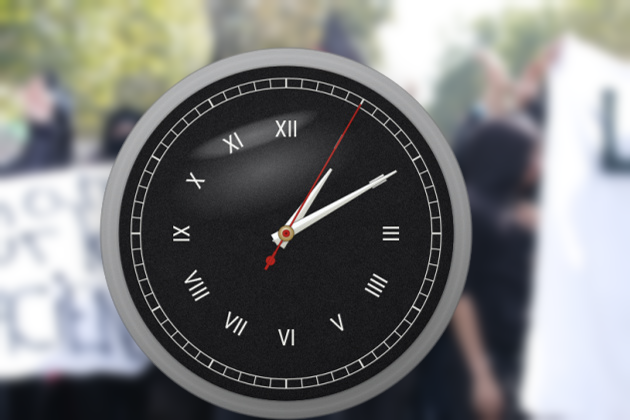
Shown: h=1 m=10 s=5
